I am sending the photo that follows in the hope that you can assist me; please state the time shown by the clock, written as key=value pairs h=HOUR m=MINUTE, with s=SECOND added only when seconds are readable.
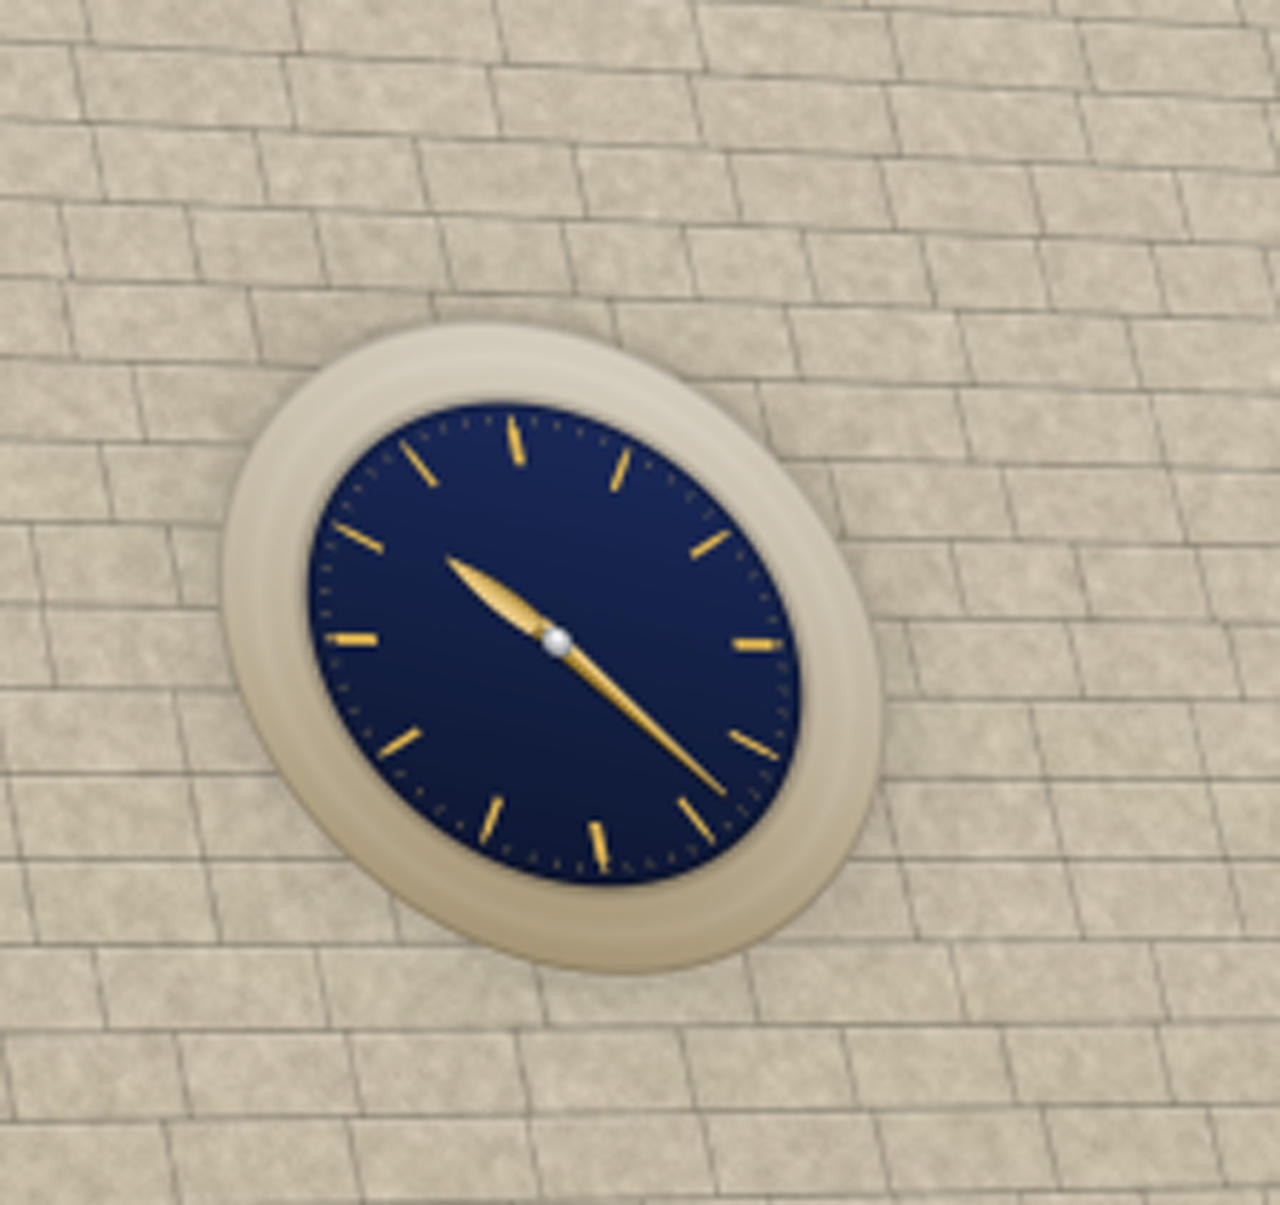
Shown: h=10 m=23
